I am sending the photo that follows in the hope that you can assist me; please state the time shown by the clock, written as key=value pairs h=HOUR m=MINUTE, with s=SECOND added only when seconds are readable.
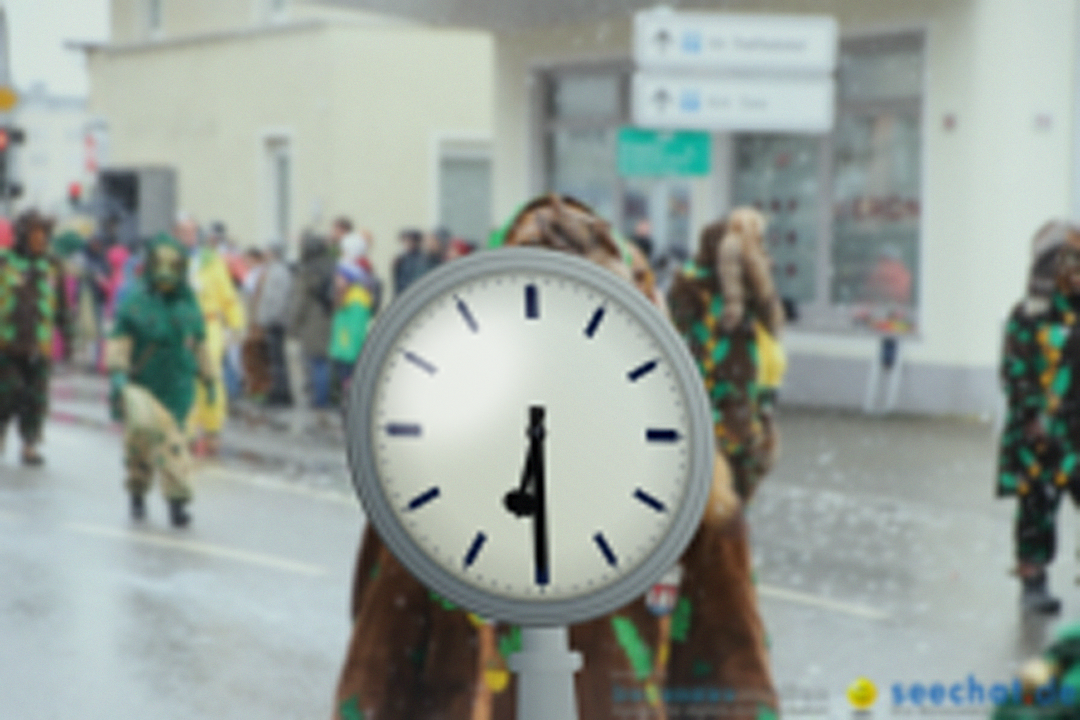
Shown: h=6 m=30
